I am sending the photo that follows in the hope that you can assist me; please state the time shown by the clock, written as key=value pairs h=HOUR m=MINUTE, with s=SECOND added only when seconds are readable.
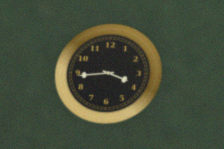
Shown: h=3 m=44
